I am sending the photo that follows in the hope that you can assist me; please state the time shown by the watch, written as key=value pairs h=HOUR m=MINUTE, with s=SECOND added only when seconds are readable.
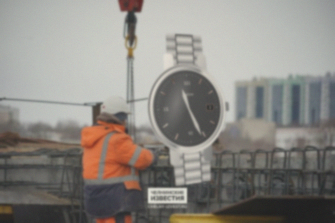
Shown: h=11 m=26
